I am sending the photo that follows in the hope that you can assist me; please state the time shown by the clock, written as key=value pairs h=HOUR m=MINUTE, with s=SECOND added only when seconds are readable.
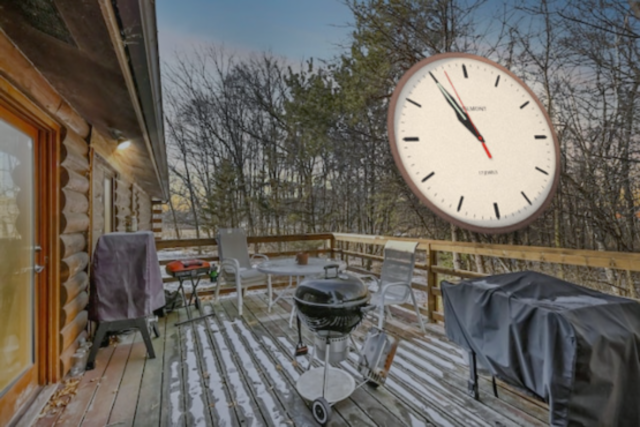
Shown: h=10 m=54 s=57
